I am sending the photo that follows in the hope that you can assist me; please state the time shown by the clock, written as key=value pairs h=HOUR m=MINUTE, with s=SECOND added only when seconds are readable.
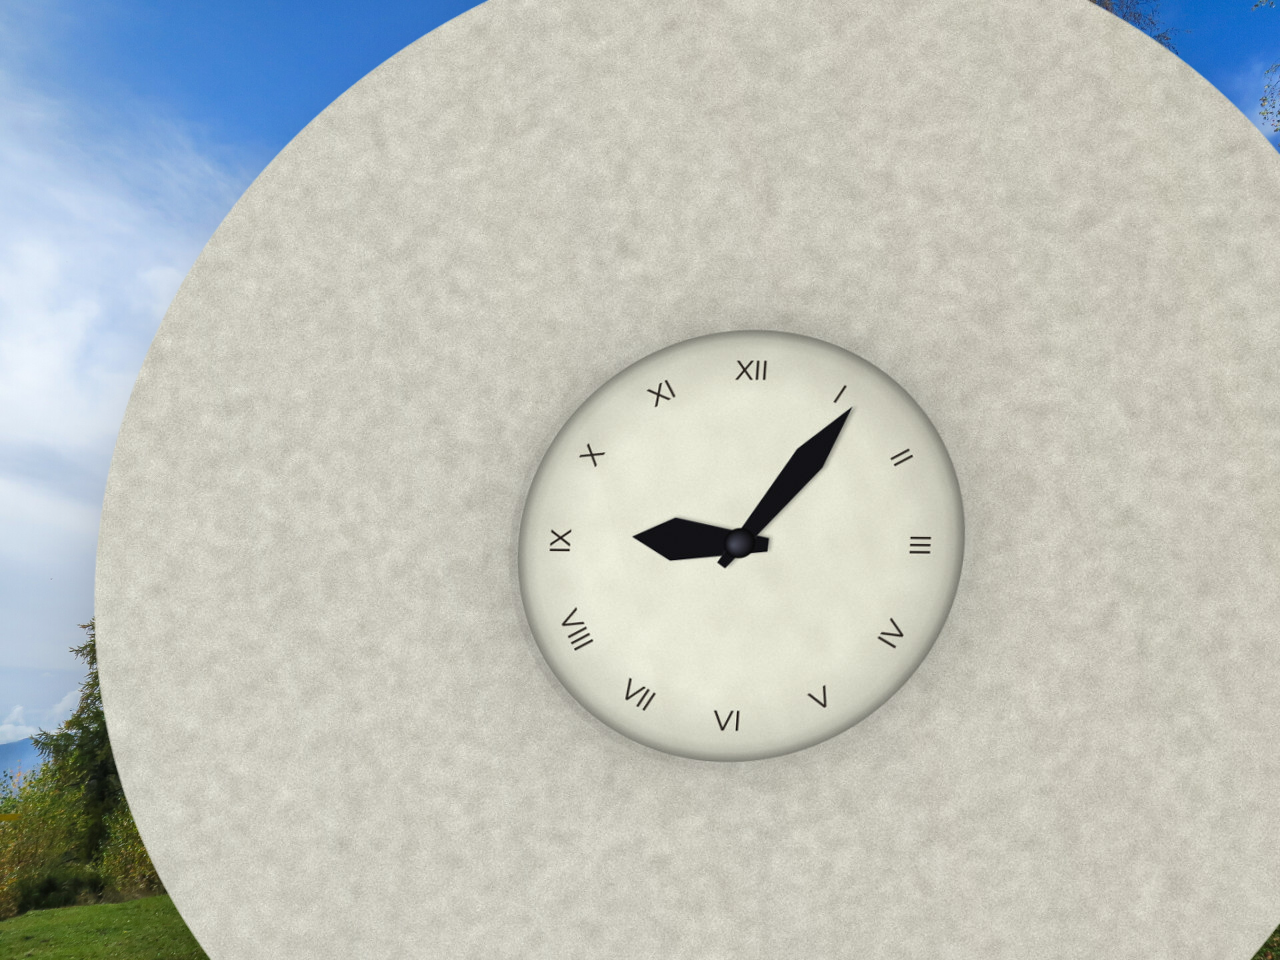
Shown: h=9 m=6
